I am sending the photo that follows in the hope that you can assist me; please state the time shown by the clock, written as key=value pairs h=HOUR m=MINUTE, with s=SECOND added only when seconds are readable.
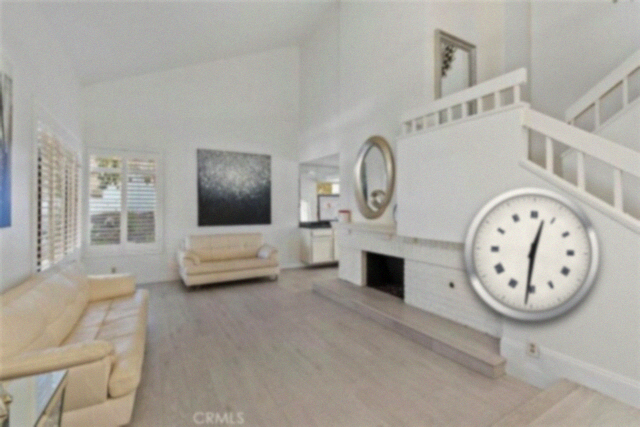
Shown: h=12 m=31
